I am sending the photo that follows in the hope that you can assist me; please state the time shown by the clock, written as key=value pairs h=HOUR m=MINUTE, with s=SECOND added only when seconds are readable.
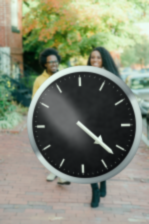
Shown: h=4 m=22
